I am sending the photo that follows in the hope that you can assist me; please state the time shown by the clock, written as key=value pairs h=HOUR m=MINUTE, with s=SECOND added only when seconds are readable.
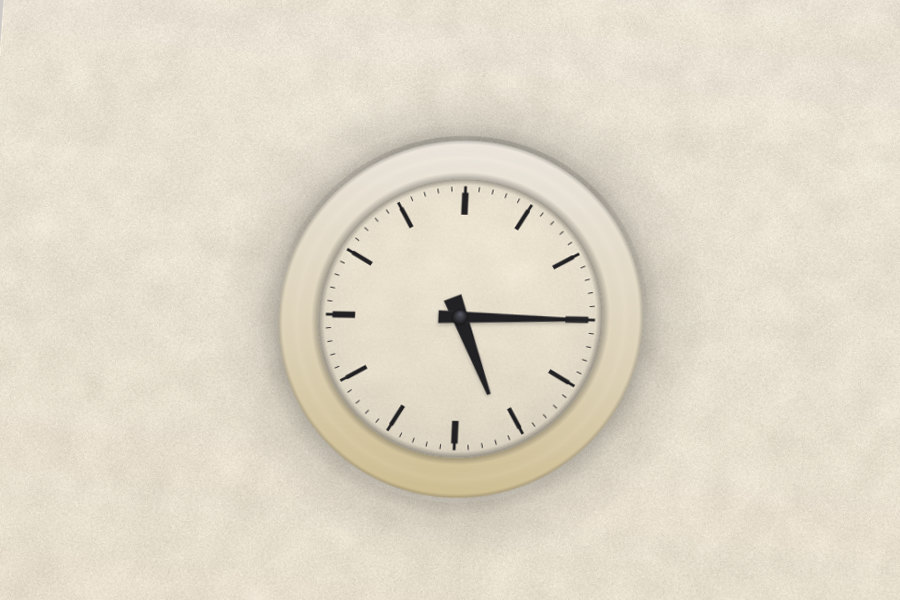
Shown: h=5 m=15
